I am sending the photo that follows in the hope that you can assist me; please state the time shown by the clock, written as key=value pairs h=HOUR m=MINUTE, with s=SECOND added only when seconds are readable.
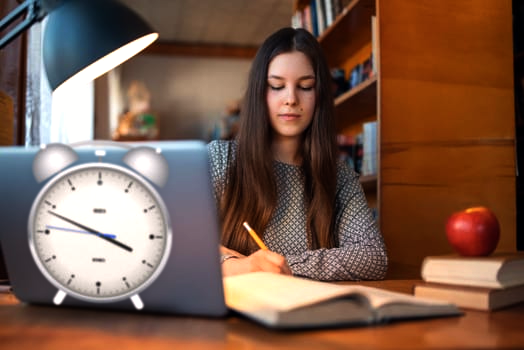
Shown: h=3 m=48 s=46
